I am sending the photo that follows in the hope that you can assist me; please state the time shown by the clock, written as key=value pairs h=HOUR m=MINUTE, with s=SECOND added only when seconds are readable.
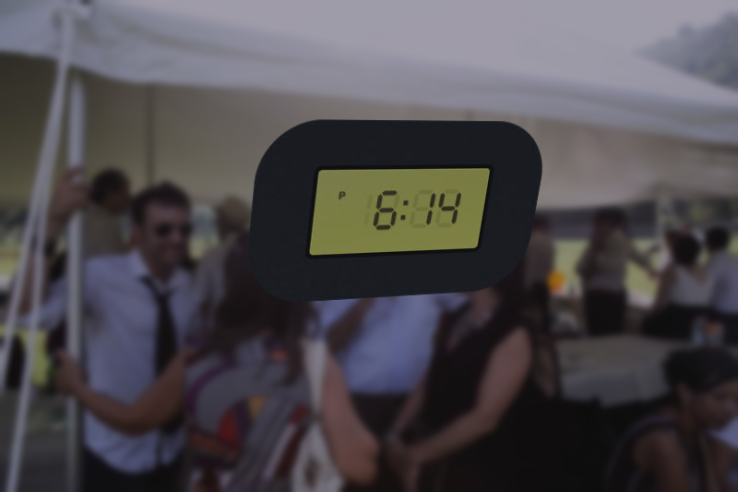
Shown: h=6 m=14
